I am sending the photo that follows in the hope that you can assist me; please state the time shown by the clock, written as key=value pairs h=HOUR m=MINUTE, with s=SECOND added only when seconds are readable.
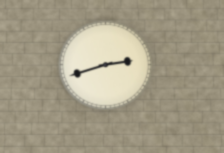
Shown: h=2 m=42
